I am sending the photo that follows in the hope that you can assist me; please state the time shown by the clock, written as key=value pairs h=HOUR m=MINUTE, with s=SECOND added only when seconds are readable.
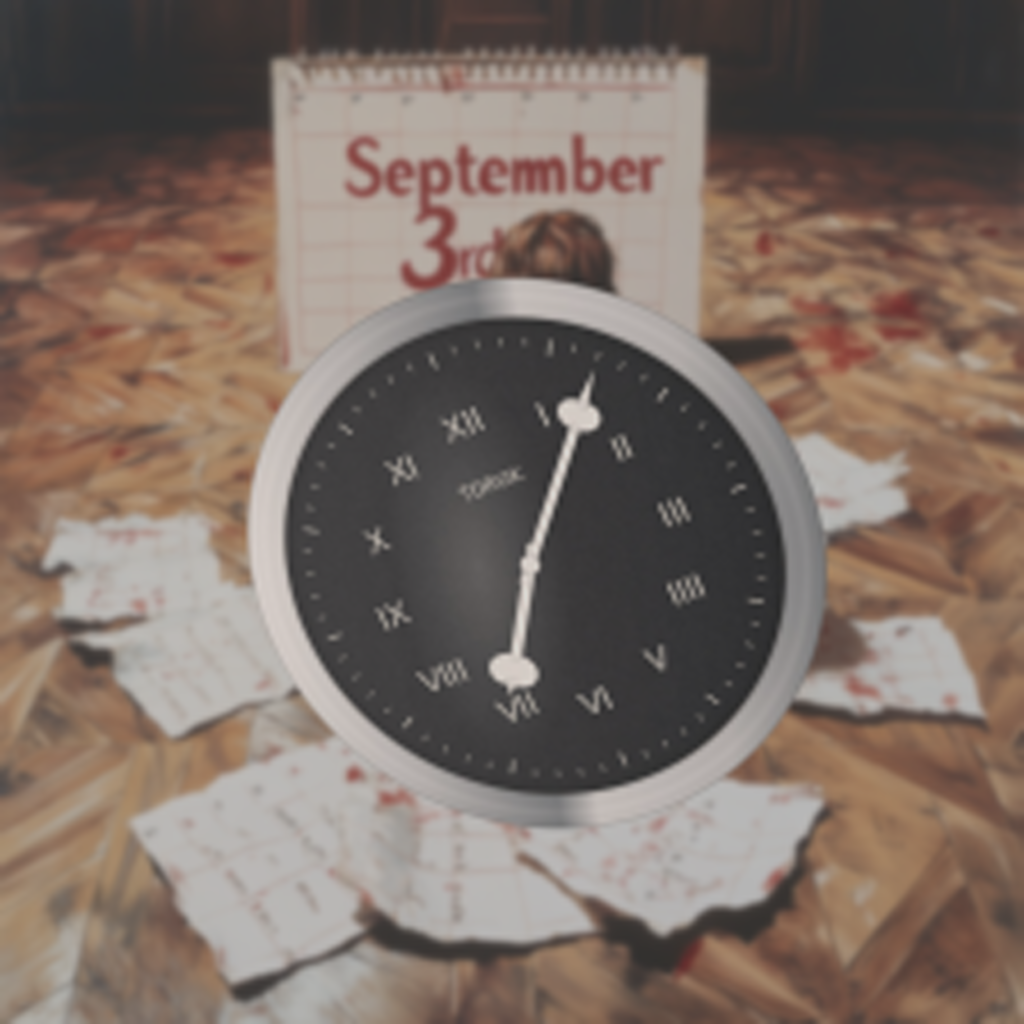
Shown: h=7 m=7
